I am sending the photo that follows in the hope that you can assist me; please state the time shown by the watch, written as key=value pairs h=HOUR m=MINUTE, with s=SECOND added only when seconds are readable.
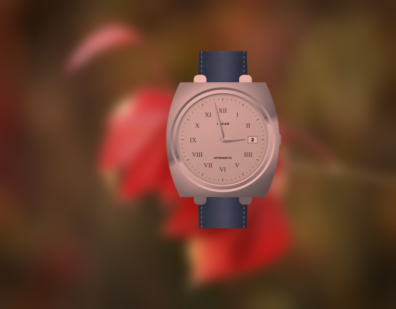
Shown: h=2 m=58
